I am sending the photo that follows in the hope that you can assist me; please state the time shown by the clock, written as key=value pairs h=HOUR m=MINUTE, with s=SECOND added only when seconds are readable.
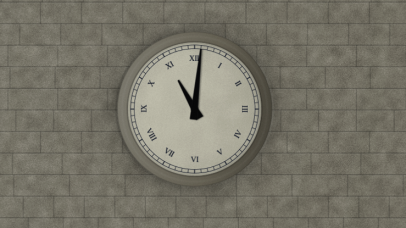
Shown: h=11 m=1
